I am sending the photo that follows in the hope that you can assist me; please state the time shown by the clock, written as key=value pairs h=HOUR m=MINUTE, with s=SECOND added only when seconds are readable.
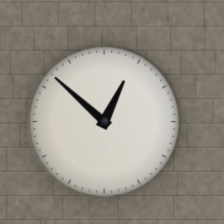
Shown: h=12 m=52
